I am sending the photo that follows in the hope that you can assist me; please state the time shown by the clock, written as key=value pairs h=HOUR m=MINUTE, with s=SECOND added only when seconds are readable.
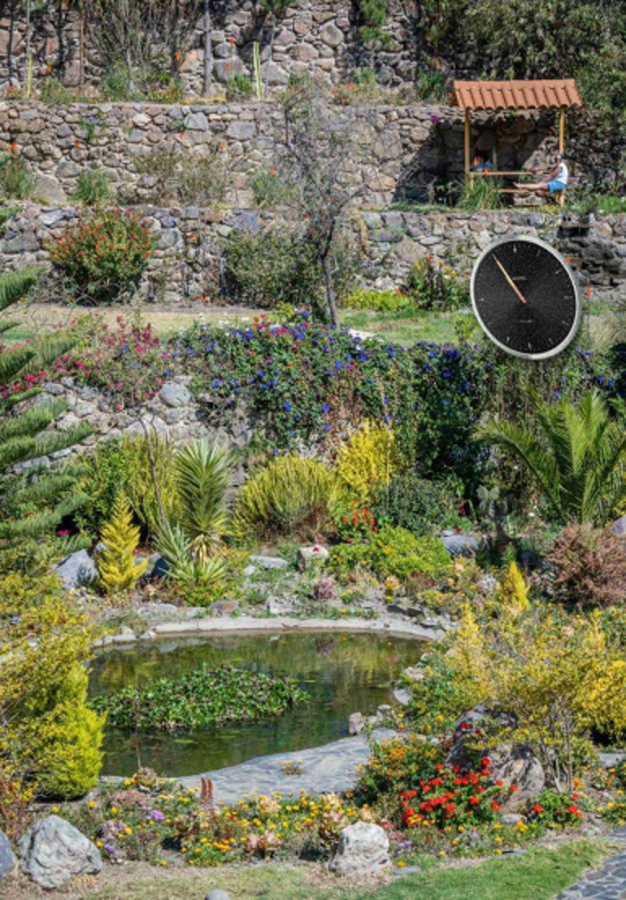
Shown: h=10 m=55
